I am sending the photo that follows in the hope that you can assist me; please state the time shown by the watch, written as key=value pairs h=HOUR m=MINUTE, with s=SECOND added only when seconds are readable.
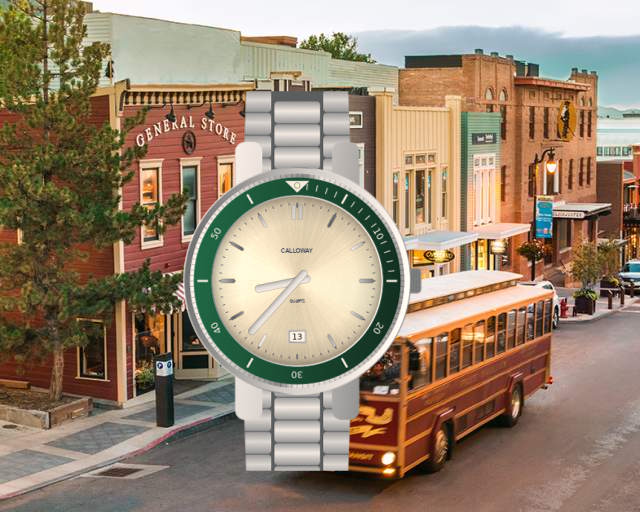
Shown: h=8 m=37
